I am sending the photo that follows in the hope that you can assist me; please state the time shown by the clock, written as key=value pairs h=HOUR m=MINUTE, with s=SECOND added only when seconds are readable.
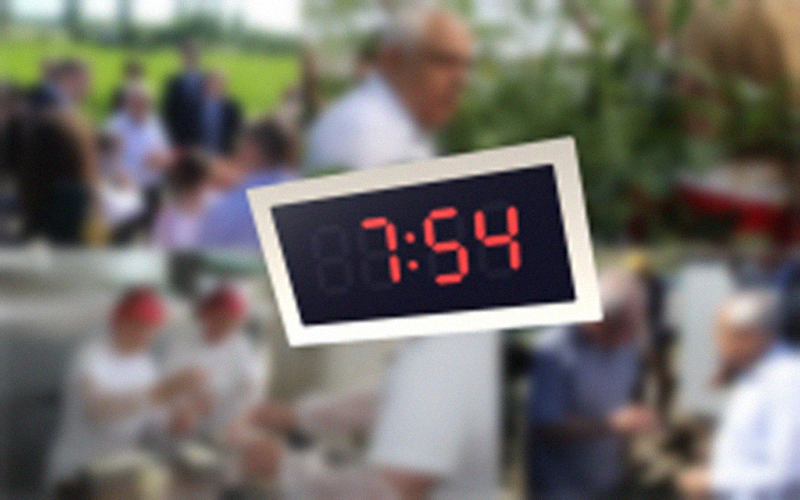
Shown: h=7 m=54
